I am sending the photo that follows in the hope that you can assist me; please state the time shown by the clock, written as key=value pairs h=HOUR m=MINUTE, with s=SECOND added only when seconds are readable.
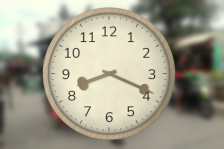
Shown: h=8 m=19
